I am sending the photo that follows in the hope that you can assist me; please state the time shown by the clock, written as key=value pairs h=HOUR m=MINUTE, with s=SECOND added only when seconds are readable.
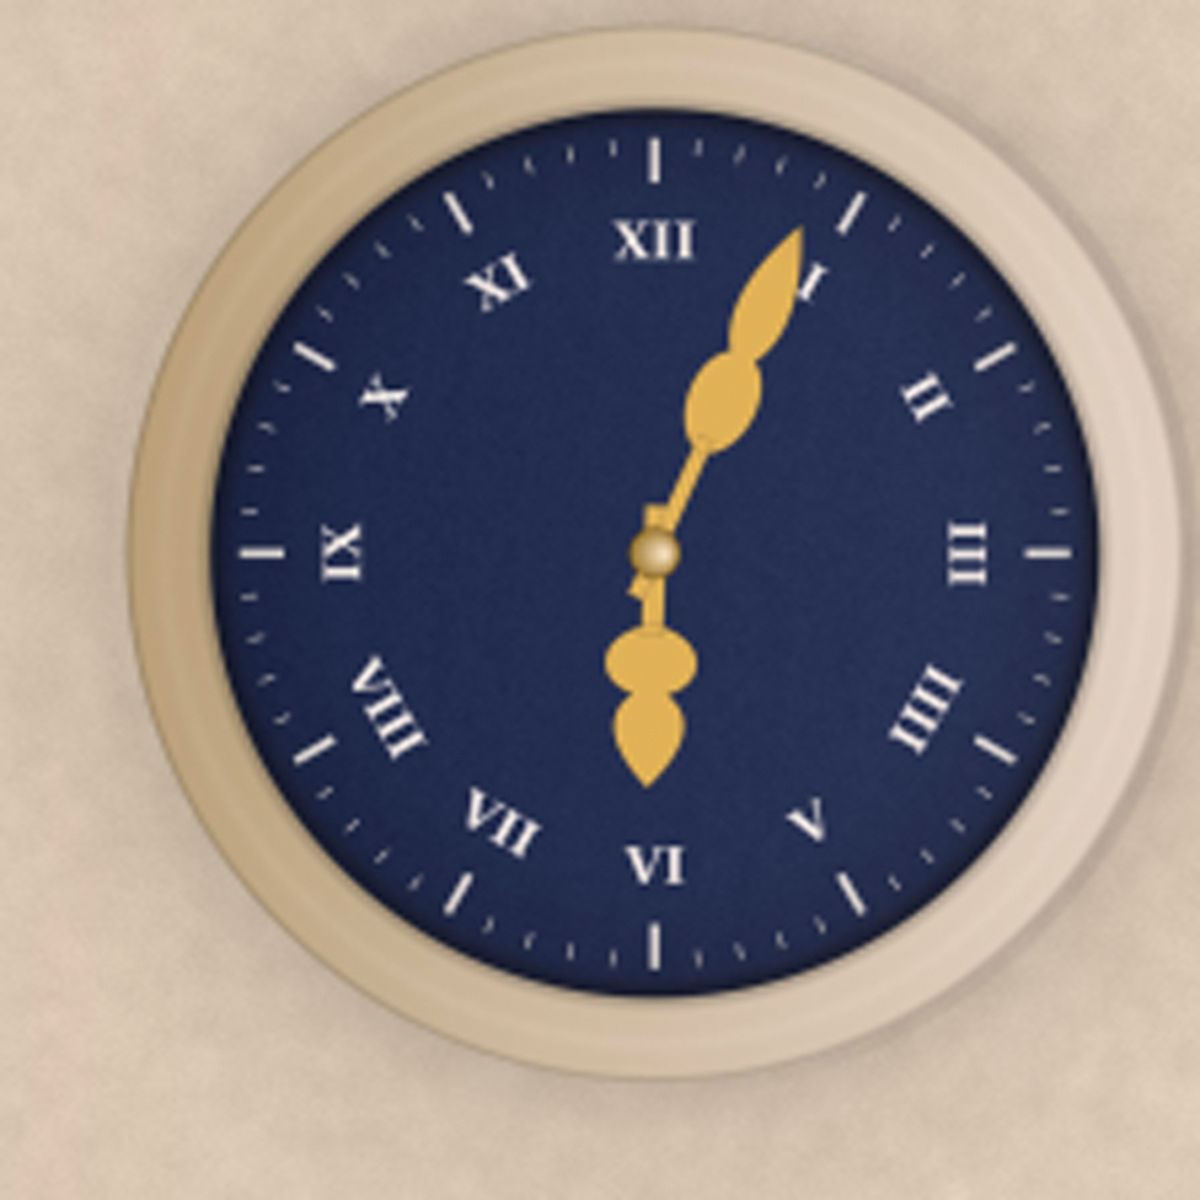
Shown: h=6 m=4
